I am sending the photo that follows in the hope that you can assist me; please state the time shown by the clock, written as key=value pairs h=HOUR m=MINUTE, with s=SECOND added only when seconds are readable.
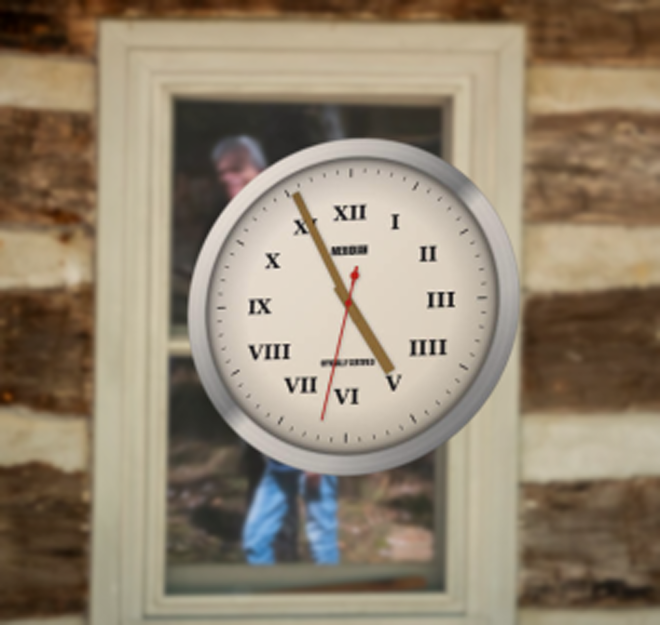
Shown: h=4 m=55 s=32
